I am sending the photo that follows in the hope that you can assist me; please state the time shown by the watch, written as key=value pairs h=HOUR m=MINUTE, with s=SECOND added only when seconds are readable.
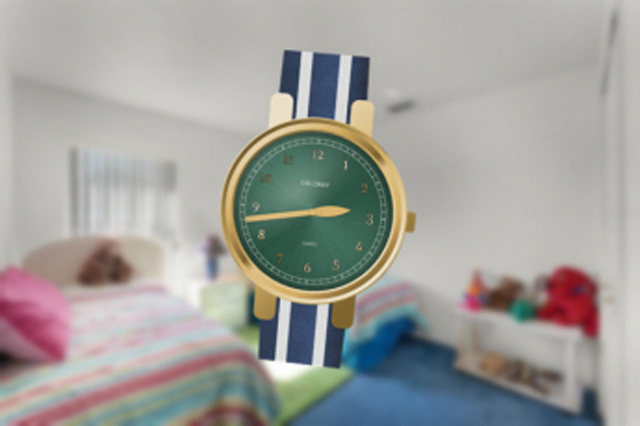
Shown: h=2 m=43
